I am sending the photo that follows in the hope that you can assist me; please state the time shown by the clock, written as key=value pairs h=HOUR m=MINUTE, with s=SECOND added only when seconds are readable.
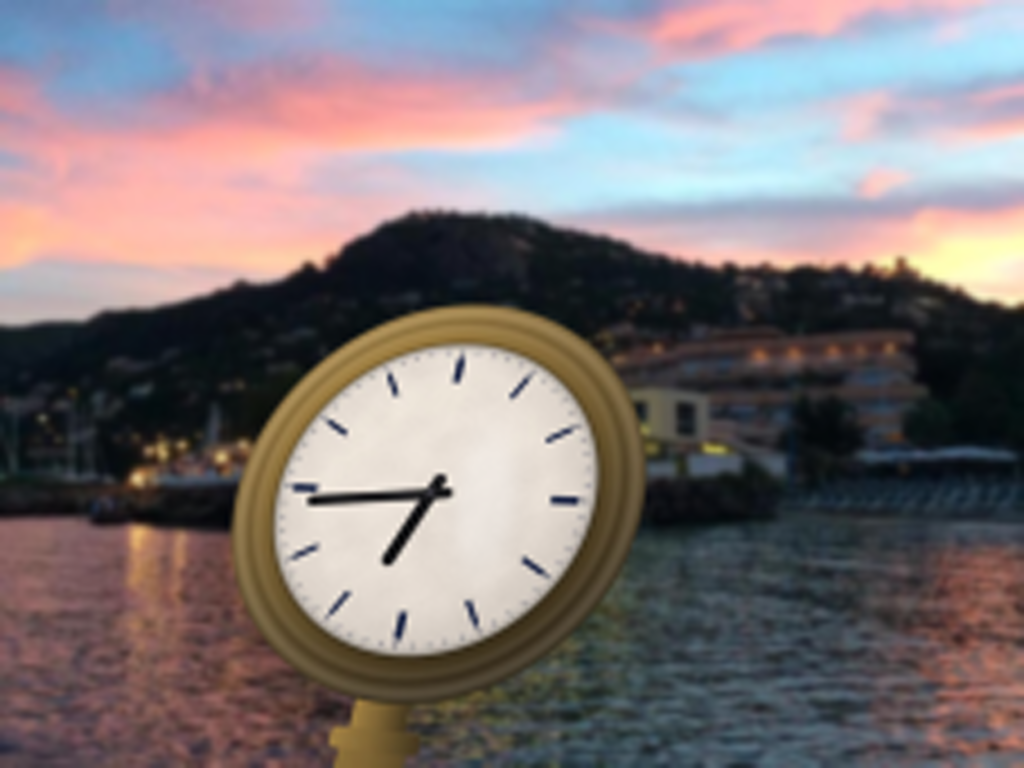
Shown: h=6 m=44
